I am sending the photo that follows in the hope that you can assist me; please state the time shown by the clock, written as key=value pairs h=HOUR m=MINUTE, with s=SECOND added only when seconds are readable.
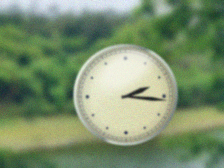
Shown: h=2 m=16
